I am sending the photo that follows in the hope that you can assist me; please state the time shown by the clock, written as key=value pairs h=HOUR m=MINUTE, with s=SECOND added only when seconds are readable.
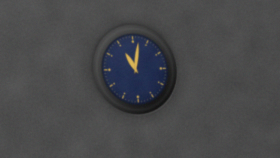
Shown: h=11 m=2
